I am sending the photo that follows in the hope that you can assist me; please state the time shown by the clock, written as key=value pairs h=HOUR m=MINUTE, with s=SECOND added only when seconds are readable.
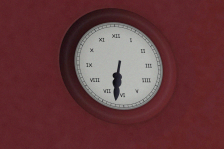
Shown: h=6 m=32
